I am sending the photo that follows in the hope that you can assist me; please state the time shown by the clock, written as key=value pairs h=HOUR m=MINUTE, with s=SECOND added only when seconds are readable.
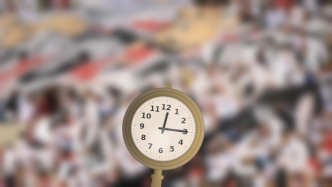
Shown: h=12 m=15
